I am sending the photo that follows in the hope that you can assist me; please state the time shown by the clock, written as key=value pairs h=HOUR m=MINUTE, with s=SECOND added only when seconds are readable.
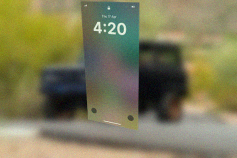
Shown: h=4 m=20
